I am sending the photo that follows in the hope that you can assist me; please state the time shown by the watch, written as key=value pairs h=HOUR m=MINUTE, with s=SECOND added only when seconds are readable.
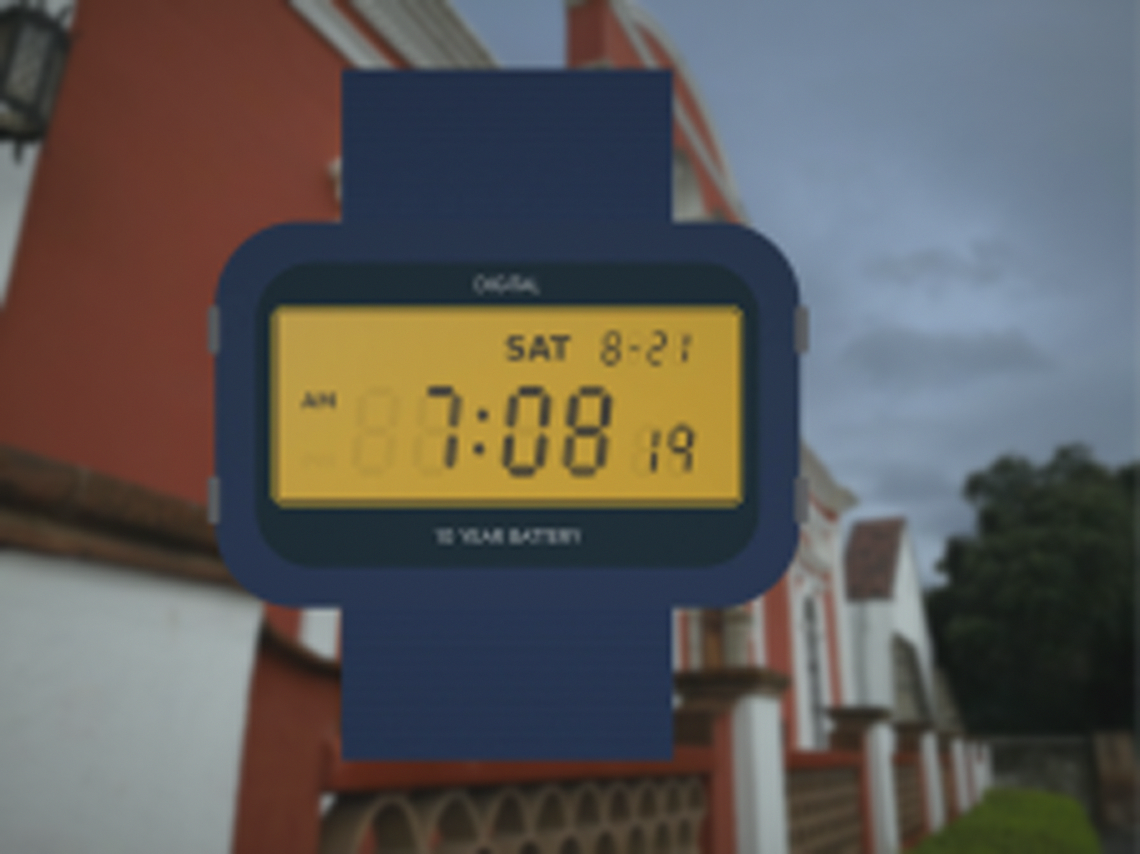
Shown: h=7 m=8 s=19
